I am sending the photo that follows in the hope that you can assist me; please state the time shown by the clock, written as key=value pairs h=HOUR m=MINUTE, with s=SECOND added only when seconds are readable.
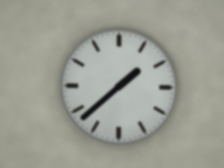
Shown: h=1 m=38
